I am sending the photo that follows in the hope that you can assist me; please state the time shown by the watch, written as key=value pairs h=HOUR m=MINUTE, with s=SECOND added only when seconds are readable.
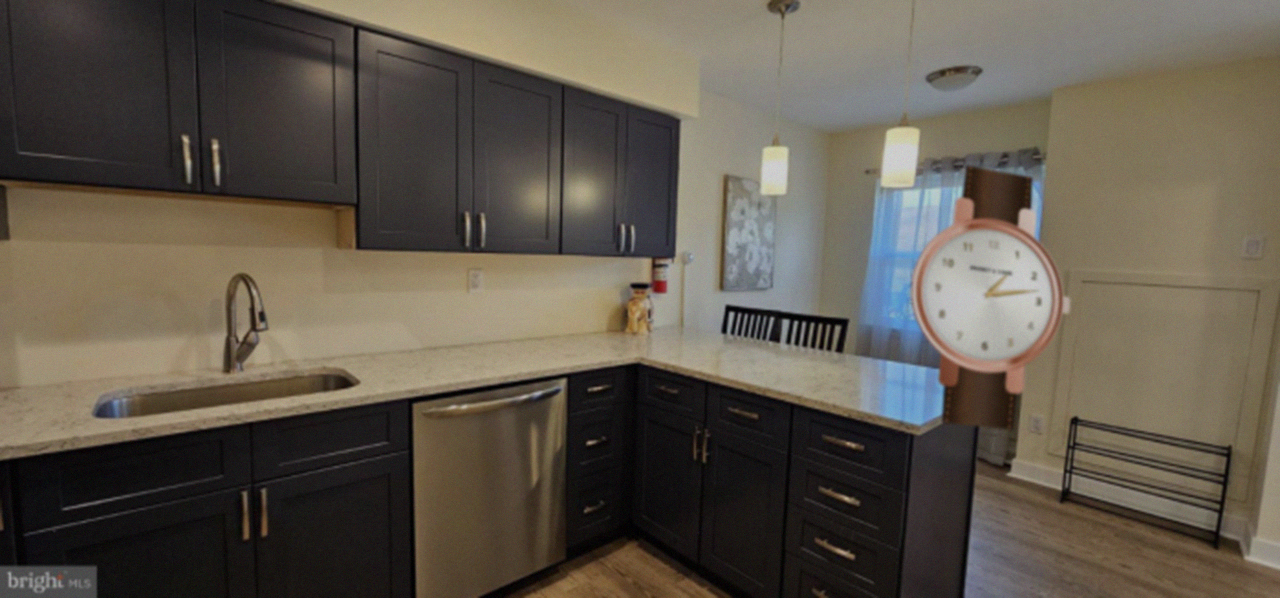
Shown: h=1 m=13
